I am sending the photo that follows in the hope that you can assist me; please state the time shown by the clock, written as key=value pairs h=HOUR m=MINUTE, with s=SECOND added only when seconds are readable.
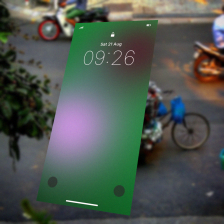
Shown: h=9 m=26
